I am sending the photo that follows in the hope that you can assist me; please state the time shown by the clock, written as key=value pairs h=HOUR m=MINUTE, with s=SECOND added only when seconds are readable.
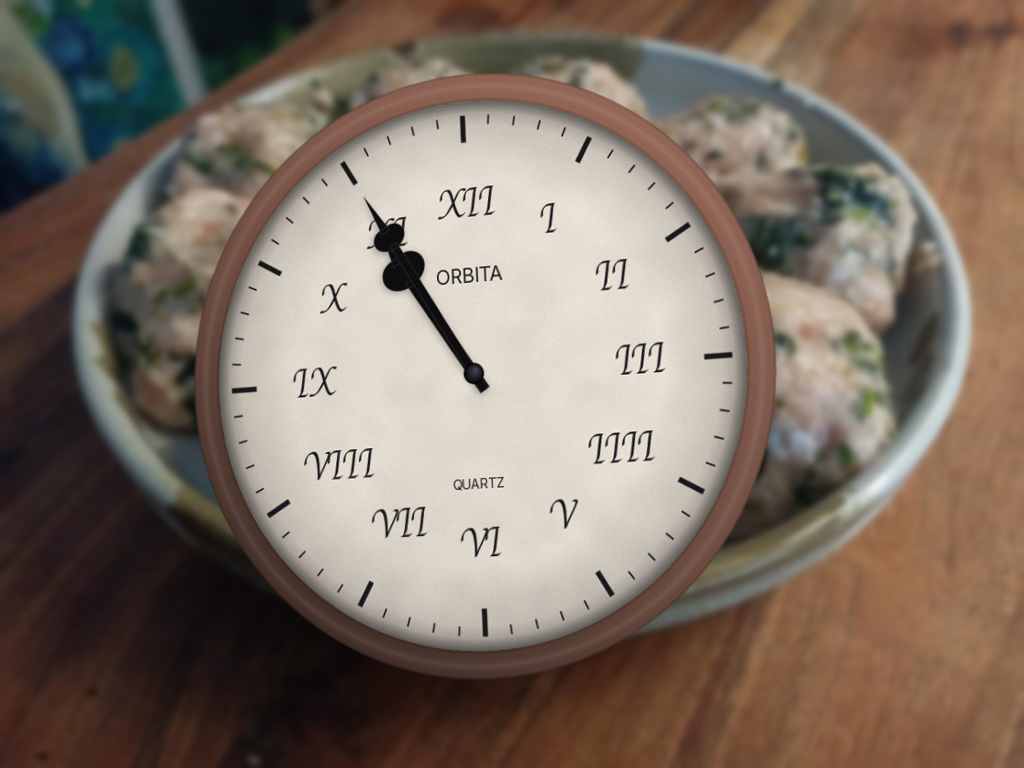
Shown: h=10 m=55
